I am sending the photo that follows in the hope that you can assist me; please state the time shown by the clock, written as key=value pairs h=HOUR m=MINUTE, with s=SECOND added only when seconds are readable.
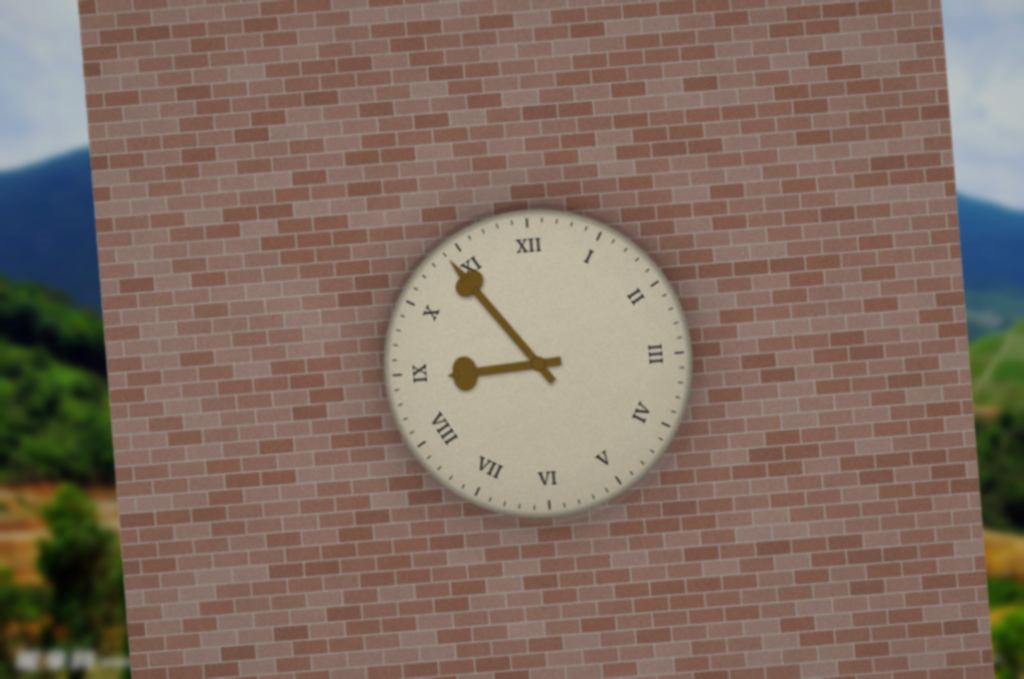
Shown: h=8 m=54
